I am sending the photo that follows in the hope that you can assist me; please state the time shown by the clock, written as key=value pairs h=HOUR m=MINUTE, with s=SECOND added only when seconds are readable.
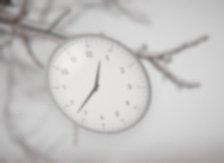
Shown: h=12 m=37
